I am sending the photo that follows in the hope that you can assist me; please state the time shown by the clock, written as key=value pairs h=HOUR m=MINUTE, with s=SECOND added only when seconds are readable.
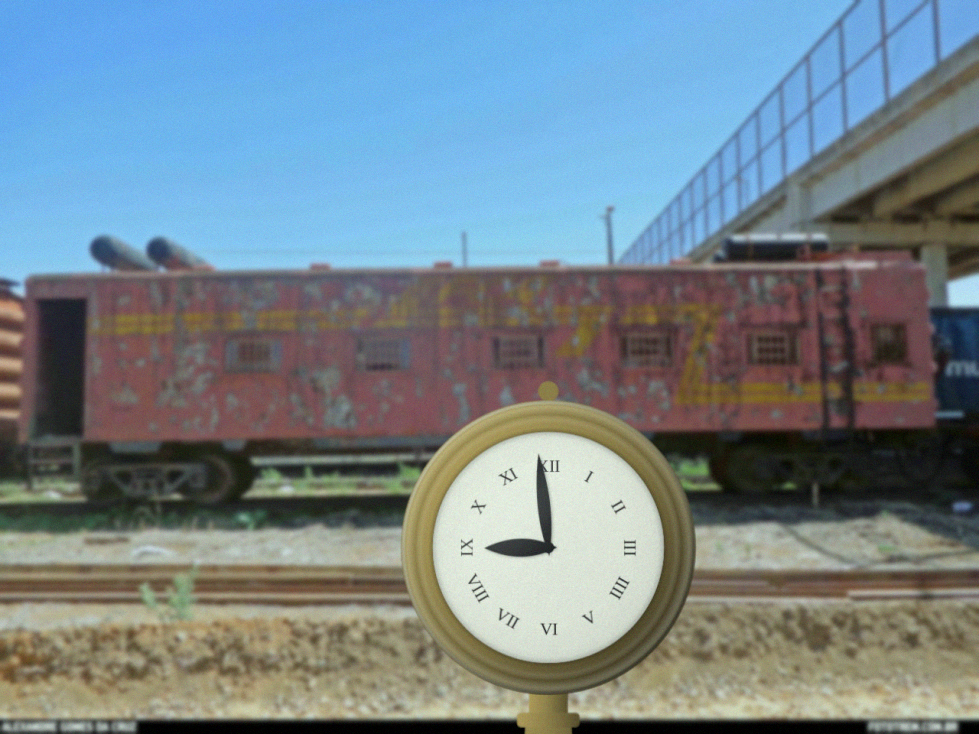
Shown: h=8 m=59
